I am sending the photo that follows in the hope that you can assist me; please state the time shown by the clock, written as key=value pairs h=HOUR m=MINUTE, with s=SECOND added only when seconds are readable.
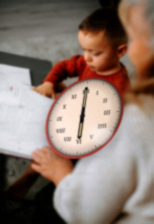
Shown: h=6 m=0
